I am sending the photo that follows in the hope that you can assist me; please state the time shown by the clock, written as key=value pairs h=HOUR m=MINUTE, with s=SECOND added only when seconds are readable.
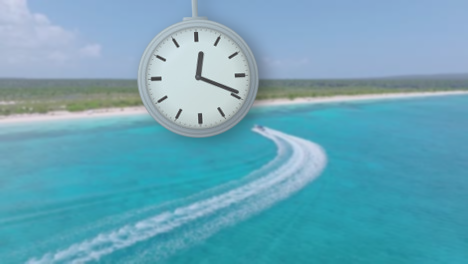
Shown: h=12 m=19
